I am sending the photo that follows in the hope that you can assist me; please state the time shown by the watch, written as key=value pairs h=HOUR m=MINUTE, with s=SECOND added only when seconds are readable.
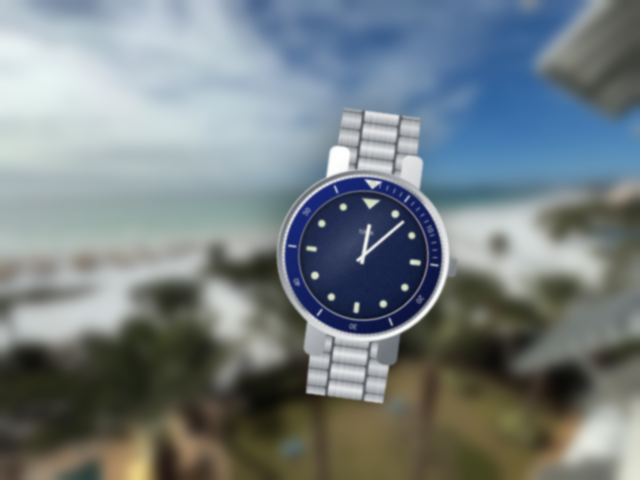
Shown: h=12 m=7
